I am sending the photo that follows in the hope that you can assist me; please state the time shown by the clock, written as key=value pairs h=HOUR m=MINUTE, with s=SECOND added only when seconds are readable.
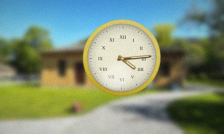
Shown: h=4 m=14
